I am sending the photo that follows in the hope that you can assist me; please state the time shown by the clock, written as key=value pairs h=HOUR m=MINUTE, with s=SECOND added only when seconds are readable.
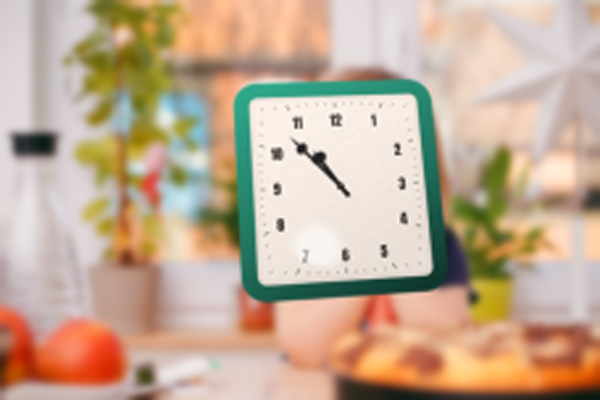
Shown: h=10 m=53
